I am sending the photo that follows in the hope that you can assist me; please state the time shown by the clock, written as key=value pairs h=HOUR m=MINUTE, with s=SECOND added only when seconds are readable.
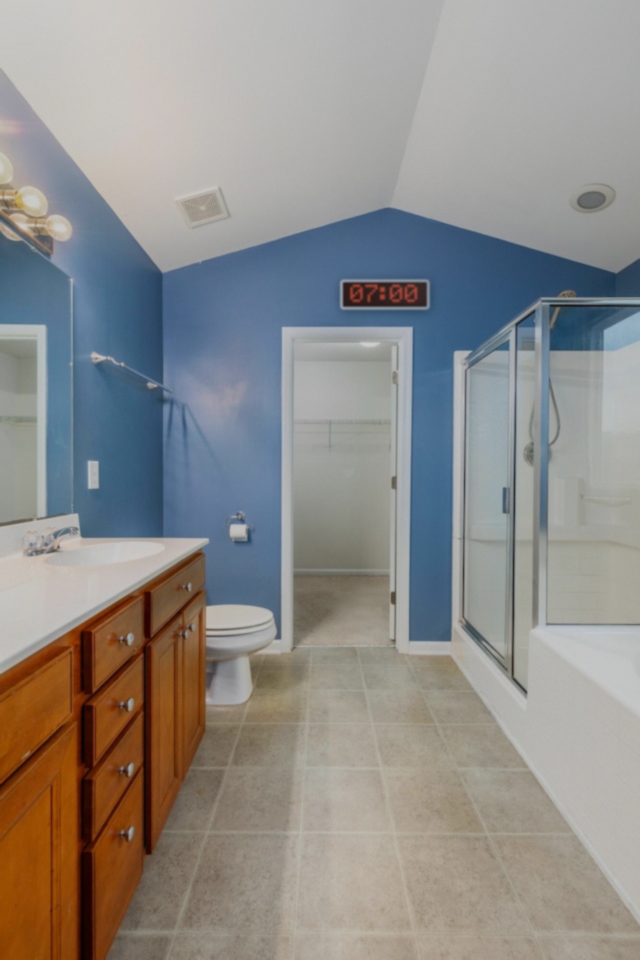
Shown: h=7 m=0
